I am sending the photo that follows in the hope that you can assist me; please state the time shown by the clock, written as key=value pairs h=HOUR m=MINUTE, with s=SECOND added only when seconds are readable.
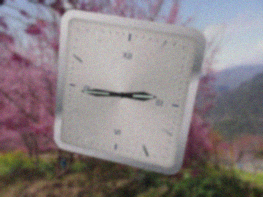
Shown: h=2 m=44
